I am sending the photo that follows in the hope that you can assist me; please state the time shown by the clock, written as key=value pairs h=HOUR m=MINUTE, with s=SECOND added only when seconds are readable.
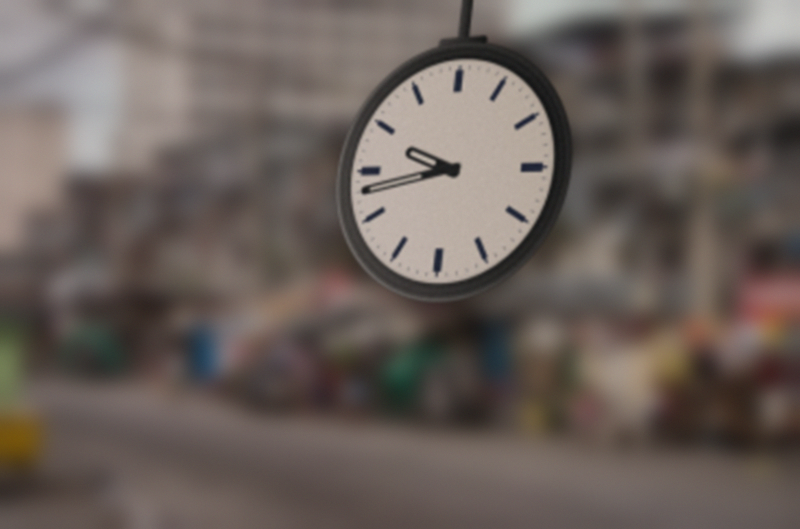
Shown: h=9 m=43
